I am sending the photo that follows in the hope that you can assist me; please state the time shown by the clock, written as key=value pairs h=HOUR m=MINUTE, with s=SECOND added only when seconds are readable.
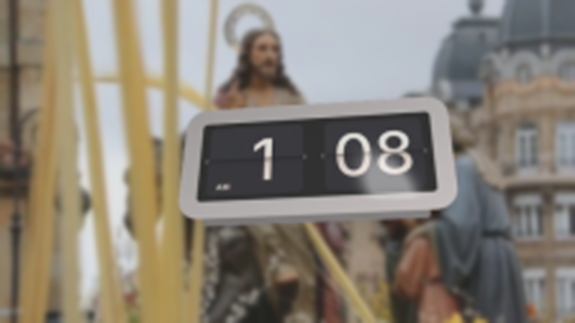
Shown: h=1 m=8
